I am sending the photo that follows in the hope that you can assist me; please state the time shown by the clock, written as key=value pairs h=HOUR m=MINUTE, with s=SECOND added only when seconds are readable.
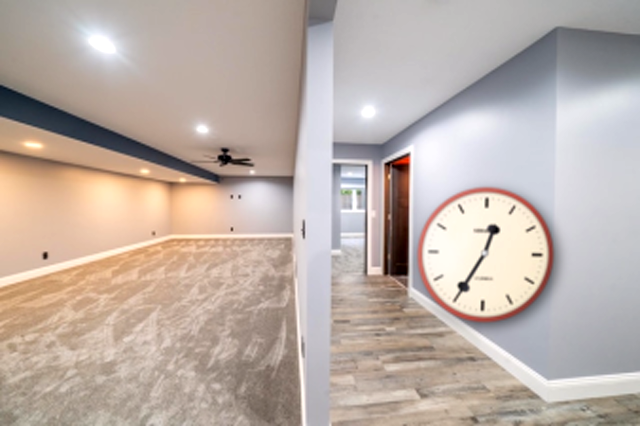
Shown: h=12 m=35
